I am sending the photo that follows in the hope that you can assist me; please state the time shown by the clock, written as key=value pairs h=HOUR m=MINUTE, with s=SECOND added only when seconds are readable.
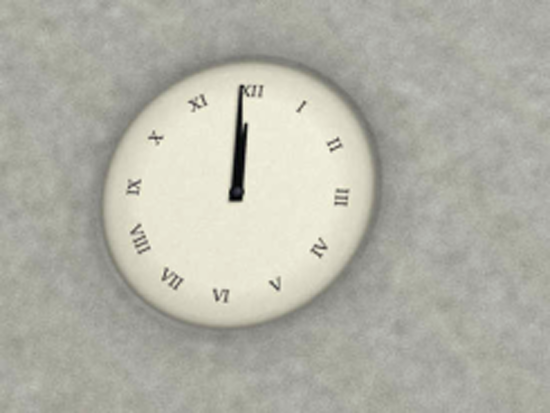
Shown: h=11 m=59
